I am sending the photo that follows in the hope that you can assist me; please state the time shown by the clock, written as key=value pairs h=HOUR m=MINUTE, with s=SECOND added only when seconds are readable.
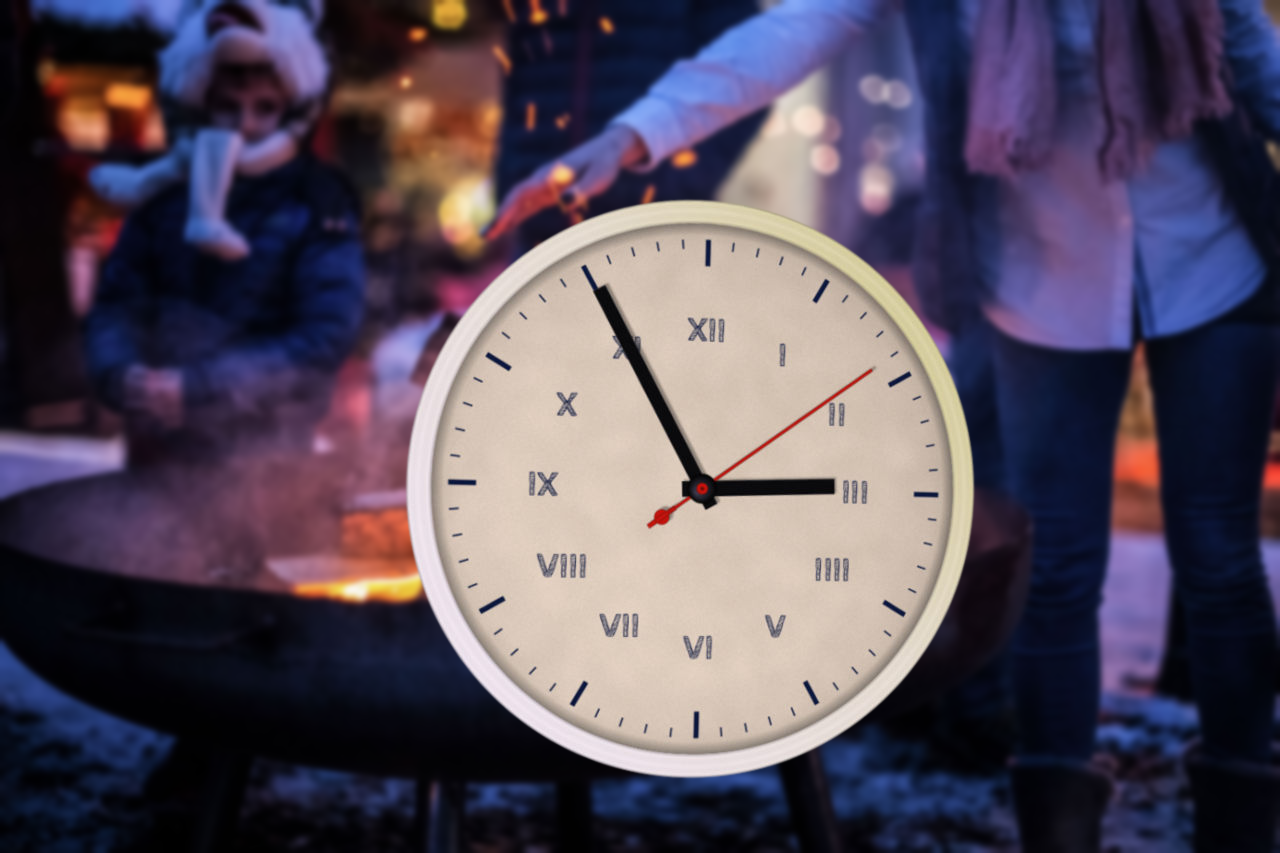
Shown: h=2 m=55 s=9
